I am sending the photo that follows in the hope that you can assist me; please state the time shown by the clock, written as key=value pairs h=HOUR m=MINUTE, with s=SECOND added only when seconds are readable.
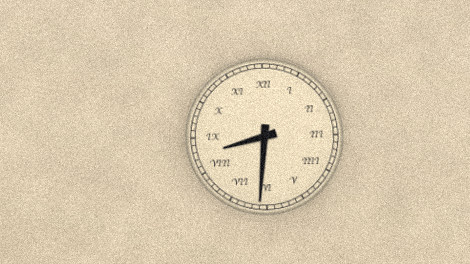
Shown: h=8 m=31
